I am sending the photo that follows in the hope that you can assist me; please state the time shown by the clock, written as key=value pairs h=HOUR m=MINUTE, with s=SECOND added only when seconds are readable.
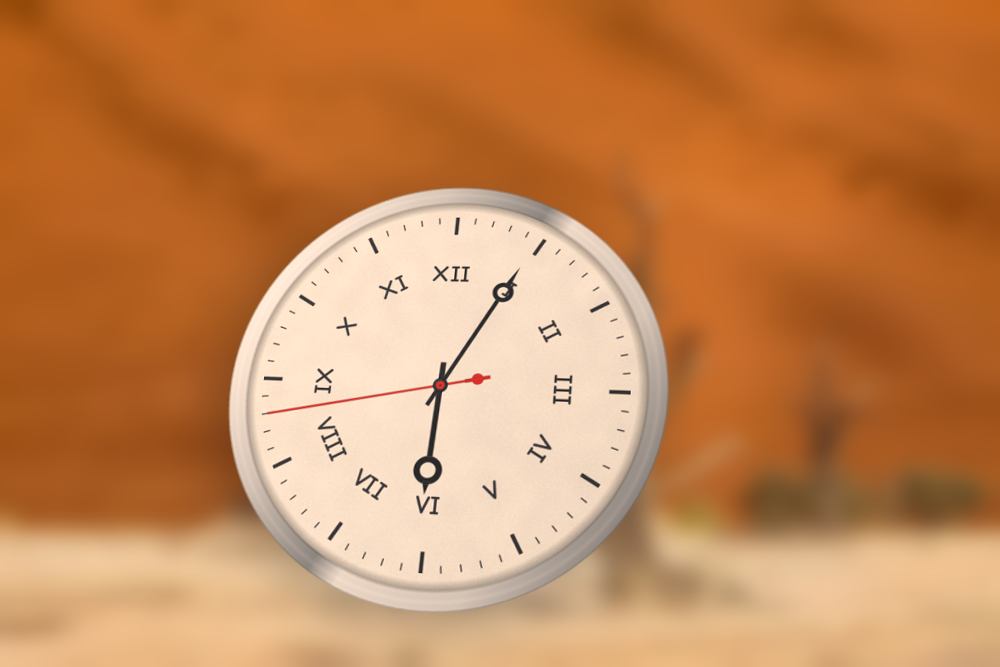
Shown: h=6 m=4 s=43
